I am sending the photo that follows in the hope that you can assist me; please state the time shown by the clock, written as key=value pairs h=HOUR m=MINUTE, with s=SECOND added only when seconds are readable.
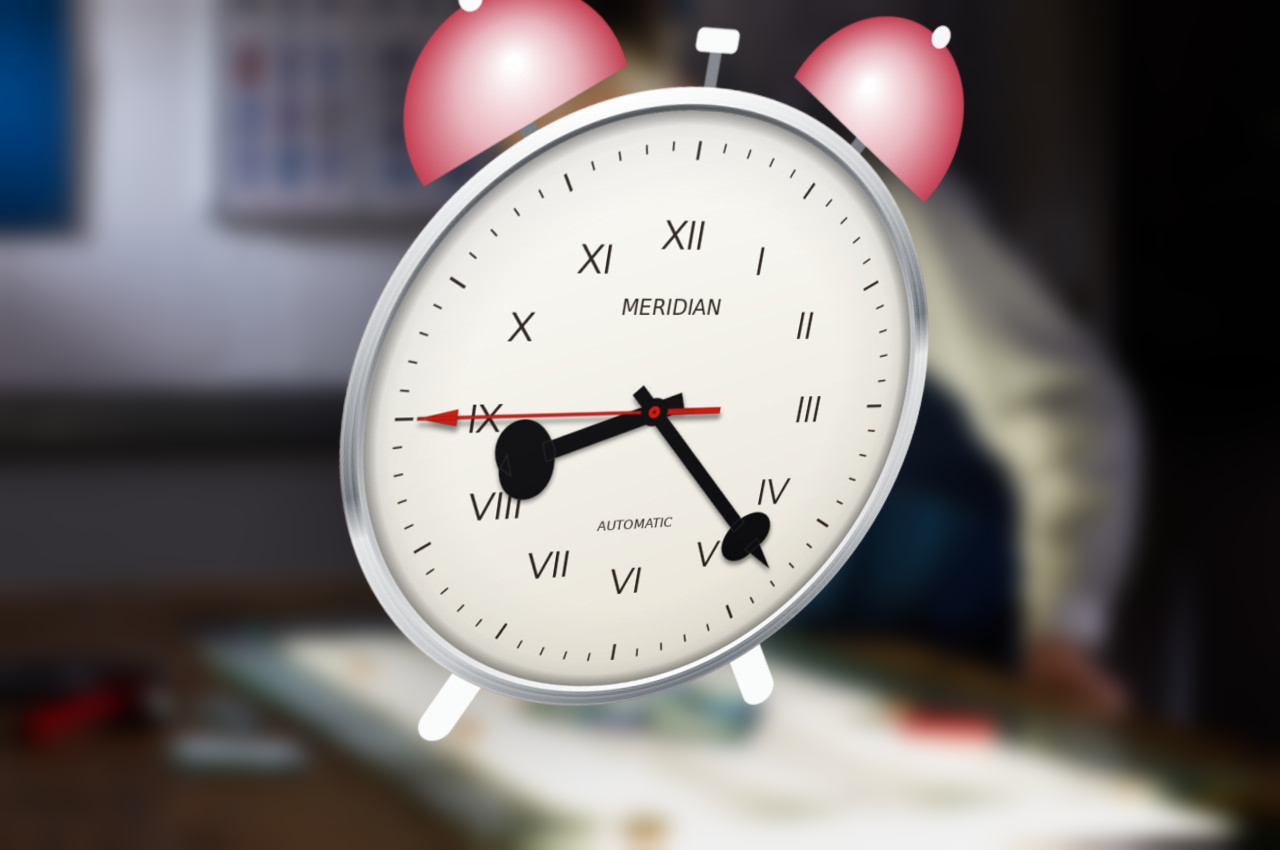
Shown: h=8 m=22 s=45
